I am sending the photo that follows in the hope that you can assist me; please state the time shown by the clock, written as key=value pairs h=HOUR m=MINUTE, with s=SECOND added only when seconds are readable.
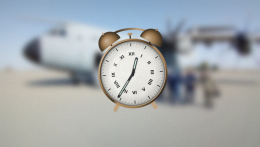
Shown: h=12 m=36
